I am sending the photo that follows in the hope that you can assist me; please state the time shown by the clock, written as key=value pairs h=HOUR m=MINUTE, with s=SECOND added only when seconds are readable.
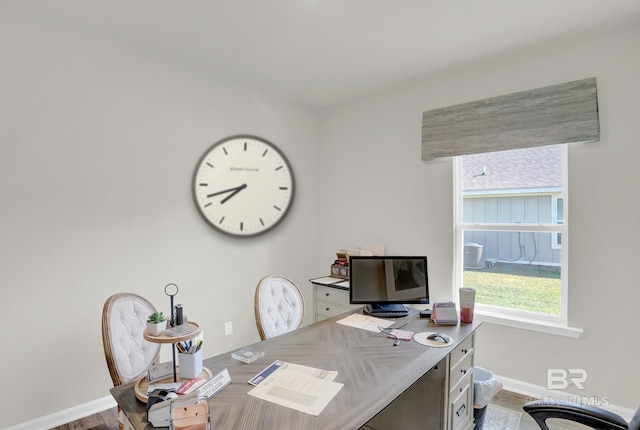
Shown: h=7 m=42
